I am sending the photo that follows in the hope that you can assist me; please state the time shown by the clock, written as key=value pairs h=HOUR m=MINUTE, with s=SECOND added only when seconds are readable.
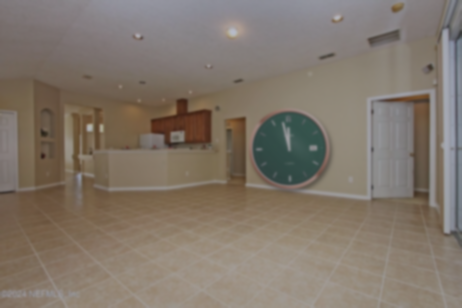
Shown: h=11 m=58
